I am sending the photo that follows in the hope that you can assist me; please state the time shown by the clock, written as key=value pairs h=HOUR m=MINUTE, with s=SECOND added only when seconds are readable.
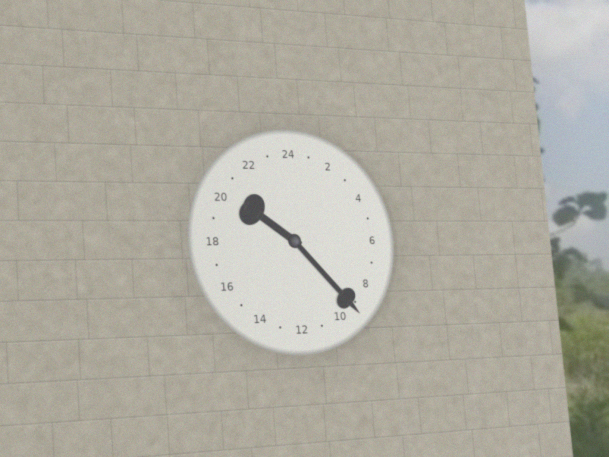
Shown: h=20 m=23
